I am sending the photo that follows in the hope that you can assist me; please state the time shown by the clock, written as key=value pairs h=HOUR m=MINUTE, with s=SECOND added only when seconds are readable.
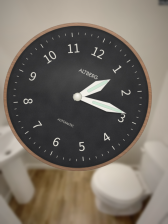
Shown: h=1 m=14
